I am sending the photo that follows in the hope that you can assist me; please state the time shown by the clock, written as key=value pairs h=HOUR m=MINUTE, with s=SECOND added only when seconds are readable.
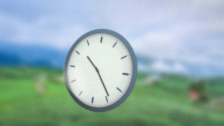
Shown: h=10 m=24
